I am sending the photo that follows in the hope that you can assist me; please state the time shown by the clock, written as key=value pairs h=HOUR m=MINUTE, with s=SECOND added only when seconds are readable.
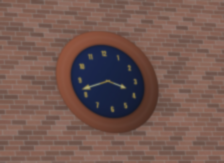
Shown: h=3 m=42
